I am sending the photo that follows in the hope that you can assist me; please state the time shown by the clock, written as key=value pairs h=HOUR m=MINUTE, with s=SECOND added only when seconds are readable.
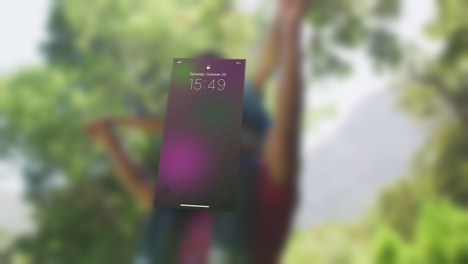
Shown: h=15 m=49
